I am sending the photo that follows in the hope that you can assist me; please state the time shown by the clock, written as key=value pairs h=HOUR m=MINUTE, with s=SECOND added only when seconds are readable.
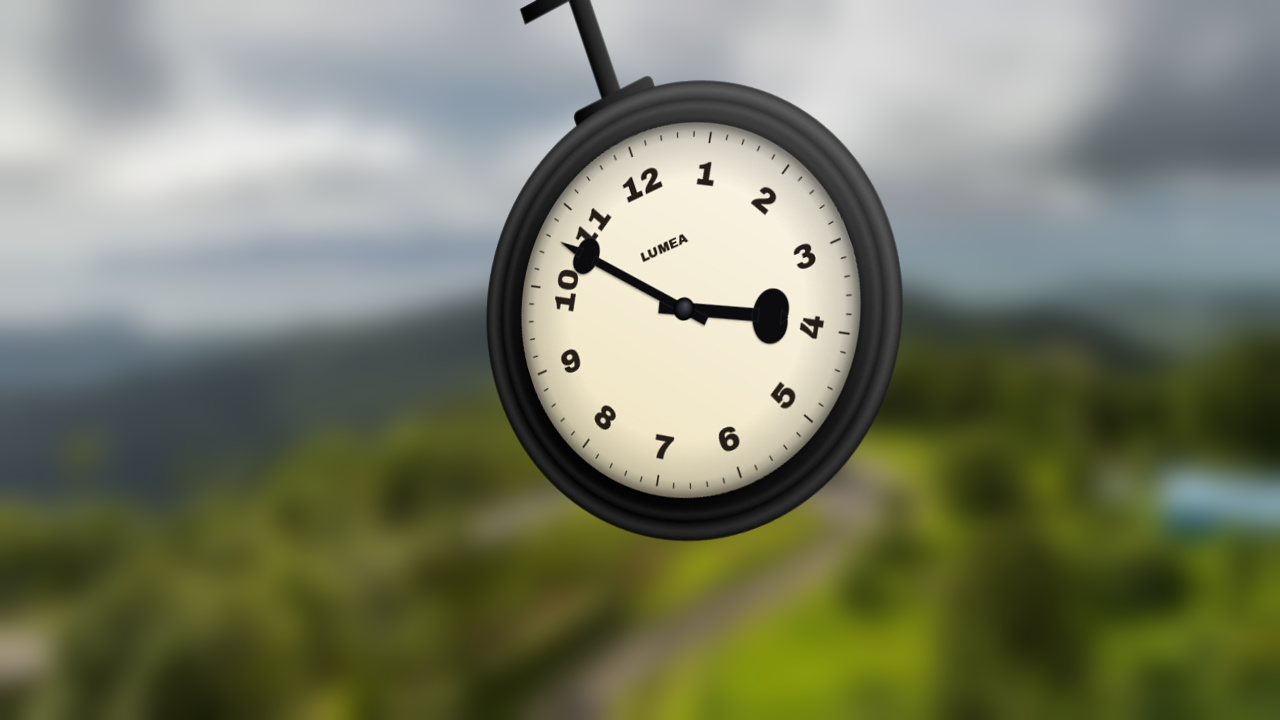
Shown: h=3 m=53
